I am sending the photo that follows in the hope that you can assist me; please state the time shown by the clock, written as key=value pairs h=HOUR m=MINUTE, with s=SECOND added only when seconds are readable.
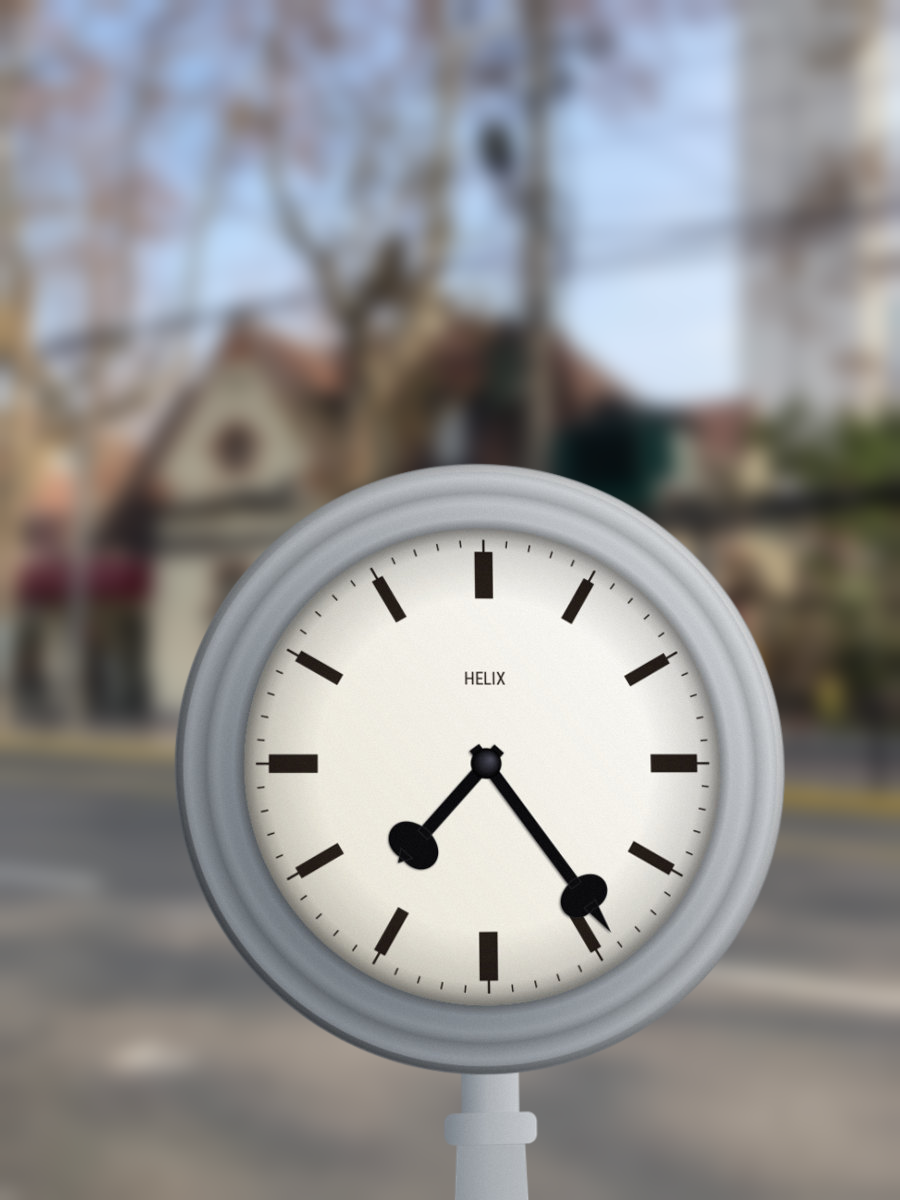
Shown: h=7 m=24
